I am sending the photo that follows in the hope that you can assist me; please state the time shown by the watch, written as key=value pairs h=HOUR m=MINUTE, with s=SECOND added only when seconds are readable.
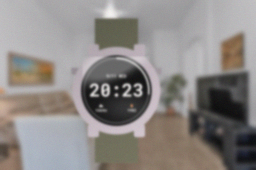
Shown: h=20 m=23
